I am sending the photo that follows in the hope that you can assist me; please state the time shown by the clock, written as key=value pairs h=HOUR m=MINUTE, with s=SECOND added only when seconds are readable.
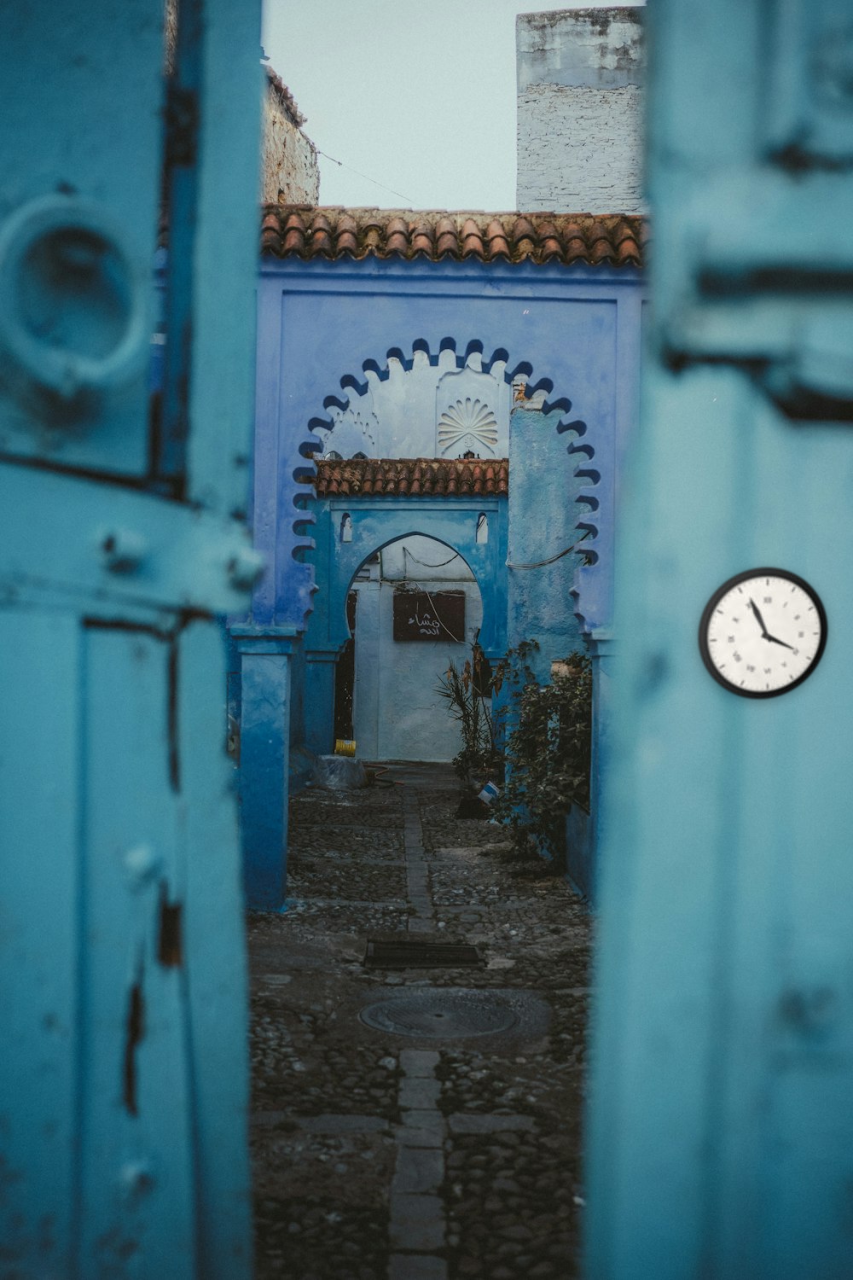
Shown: h=3 m=56
